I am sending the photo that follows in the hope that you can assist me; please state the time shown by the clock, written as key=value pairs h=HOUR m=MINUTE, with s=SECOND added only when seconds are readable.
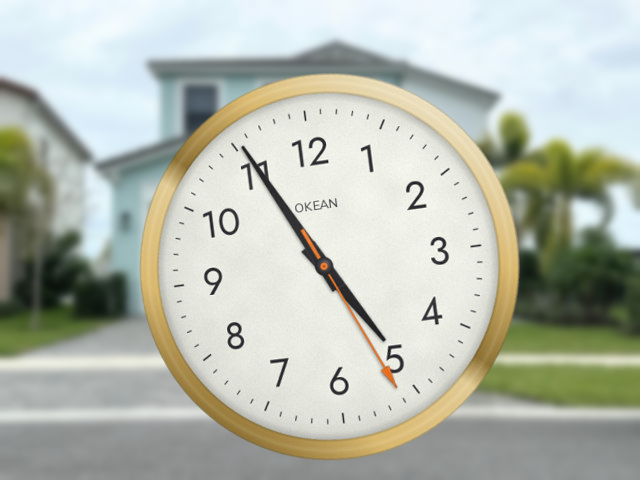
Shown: h=4 m=55 s=26
